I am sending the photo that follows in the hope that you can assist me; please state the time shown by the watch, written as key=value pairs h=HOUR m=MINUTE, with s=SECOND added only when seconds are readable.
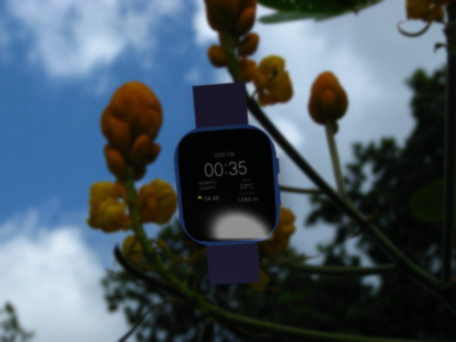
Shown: h=0 m=35
